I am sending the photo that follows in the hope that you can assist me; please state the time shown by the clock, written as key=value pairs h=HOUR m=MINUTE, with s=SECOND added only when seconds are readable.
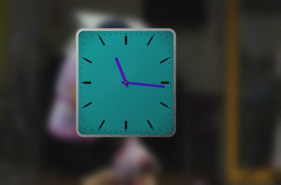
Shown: h=11 m=16
